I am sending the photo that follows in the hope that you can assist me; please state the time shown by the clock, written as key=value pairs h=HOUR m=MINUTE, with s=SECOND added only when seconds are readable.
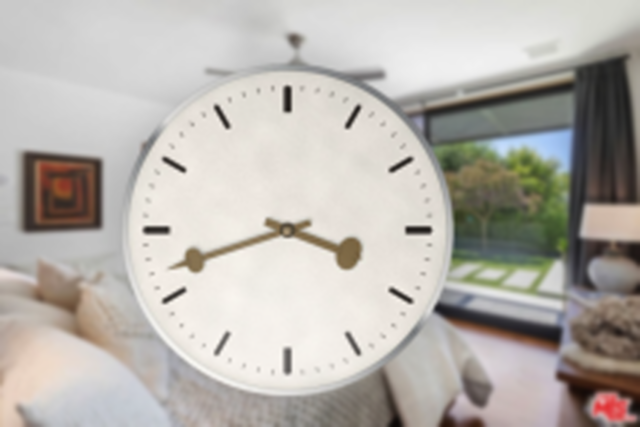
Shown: h=3 m=42
